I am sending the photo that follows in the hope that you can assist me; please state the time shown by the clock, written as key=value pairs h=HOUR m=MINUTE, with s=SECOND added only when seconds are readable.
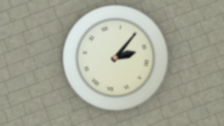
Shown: h=3 m=10
